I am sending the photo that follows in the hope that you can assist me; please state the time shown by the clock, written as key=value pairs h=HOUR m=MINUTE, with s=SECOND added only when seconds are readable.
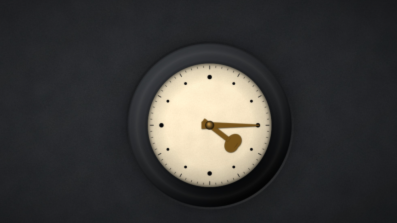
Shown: h=4 m=15
